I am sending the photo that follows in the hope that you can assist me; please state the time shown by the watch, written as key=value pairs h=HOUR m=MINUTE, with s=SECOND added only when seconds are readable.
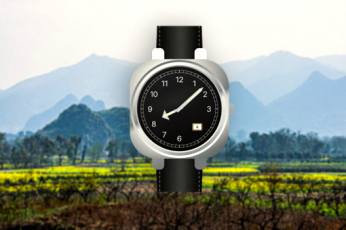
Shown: h=8 m=8
